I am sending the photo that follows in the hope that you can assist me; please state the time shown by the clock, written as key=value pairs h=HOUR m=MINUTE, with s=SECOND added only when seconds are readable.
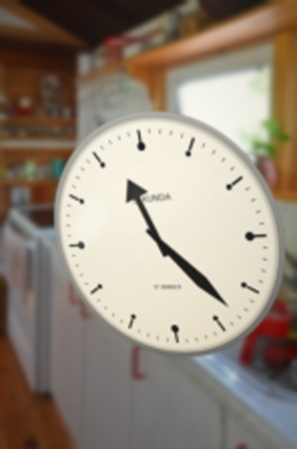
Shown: h=11 m=23
